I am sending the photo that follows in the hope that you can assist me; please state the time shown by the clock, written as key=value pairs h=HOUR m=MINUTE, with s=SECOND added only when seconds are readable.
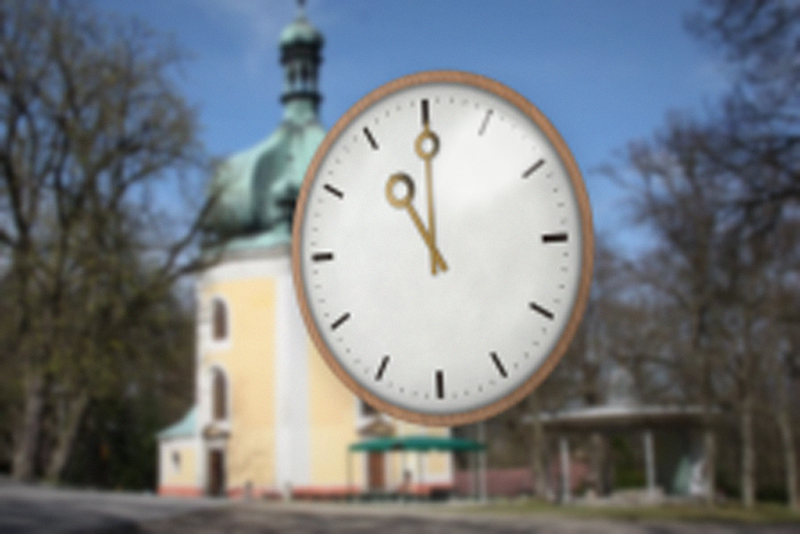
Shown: h=11 m=0
